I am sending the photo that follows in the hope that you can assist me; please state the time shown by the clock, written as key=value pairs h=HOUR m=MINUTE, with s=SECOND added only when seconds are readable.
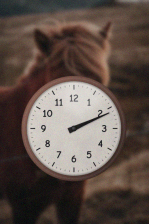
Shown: h=2 m=11
